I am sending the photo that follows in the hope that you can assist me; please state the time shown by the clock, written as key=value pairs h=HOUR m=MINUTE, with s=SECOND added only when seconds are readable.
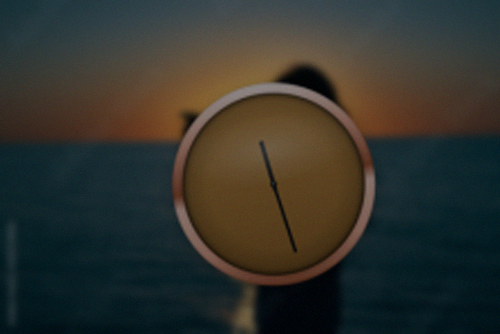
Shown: h=11 m=27
